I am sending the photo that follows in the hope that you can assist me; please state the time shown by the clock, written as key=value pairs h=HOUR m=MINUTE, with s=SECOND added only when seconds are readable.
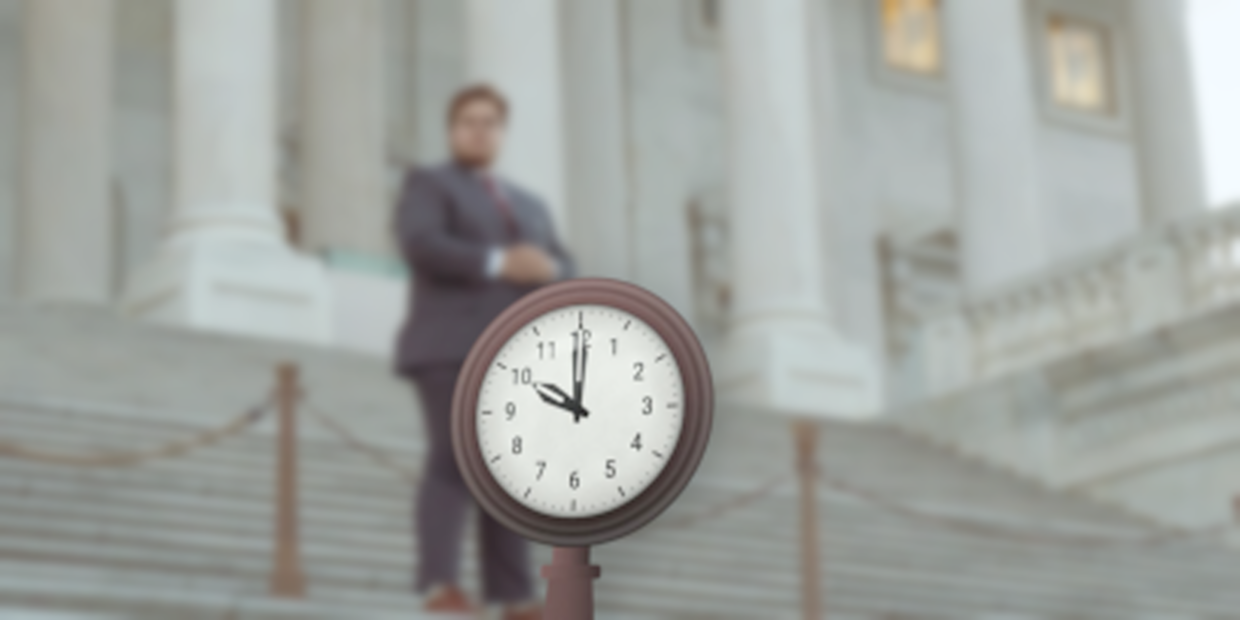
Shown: h=10 m=0
